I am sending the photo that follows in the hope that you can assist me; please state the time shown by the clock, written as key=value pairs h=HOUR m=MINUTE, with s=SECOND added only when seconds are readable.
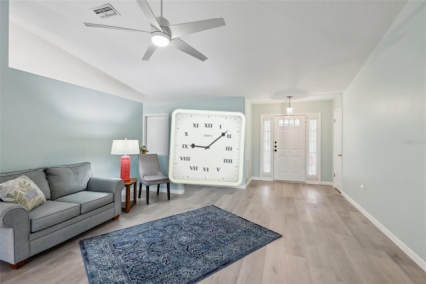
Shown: h=9 m=8
